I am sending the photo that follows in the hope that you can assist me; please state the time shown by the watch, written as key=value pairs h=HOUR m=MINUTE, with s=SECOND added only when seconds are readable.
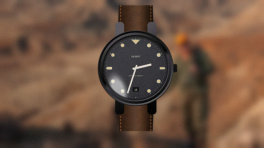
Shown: h=2 m=33
